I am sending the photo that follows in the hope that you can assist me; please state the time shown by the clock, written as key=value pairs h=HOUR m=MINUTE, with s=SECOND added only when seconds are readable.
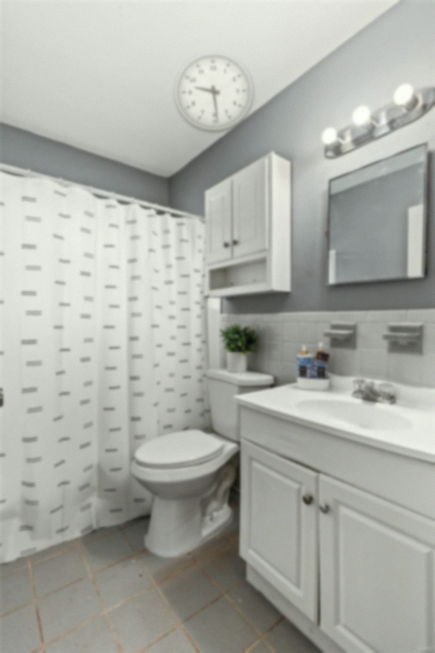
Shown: h=9 m=29
